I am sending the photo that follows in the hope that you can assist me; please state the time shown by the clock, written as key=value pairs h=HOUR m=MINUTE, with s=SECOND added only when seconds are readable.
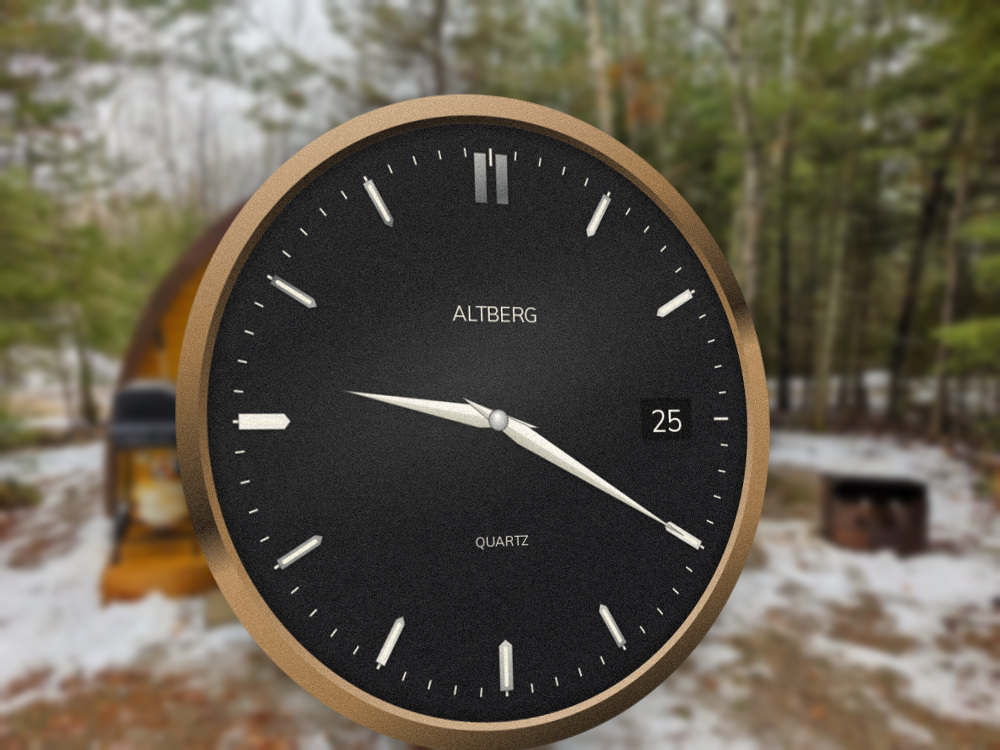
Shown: h=9 m=20
